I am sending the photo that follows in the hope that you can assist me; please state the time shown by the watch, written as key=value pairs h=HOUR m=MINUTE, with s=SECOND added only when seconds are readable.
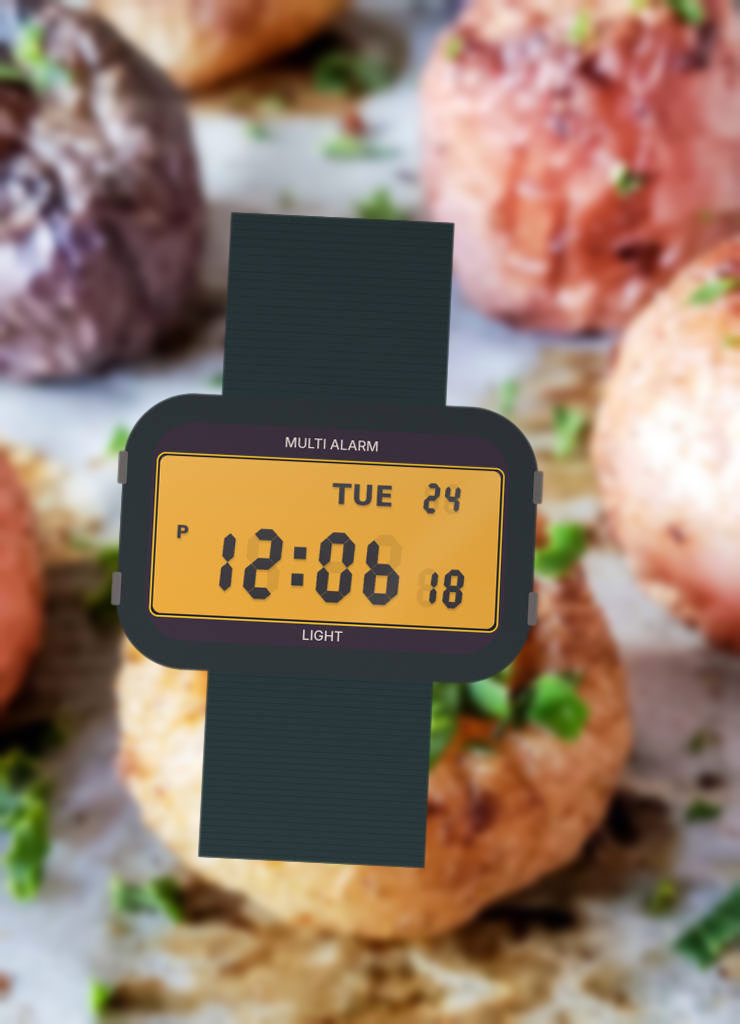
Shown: h=12 m=6 s=18
